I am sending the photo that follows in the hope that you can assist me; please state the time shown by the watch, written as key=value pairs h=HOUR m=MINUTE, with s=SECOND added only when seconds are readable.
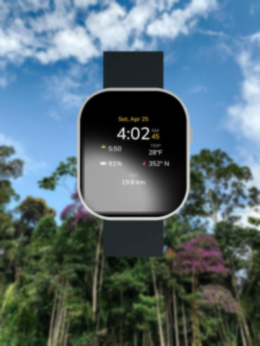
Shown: h=4 m=2
